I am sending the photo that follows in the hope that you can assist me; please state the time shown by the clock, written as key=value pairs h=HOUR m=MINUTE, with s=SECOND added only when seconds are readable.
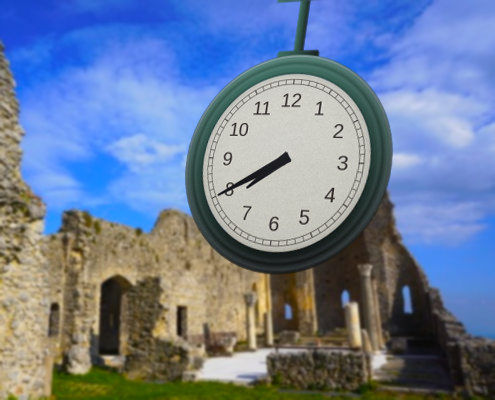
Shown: h=7 m=40
